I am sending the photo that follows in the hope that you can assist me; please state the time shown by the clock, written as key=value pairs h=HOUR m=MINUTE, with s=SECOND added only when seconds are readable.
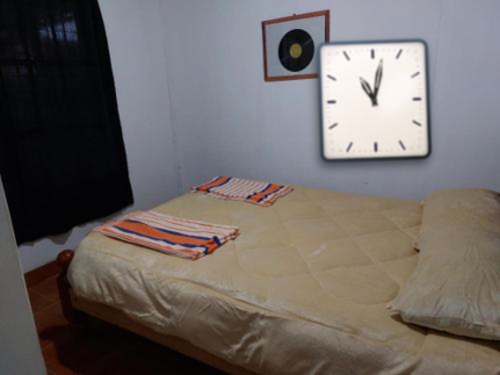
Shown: h=11 m=2
